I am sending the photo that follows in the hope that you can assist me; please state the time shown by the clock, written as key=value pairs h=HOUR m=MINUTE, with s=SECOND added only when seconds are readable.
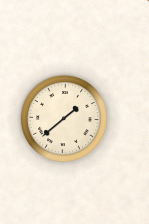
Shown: h=1 m=38
